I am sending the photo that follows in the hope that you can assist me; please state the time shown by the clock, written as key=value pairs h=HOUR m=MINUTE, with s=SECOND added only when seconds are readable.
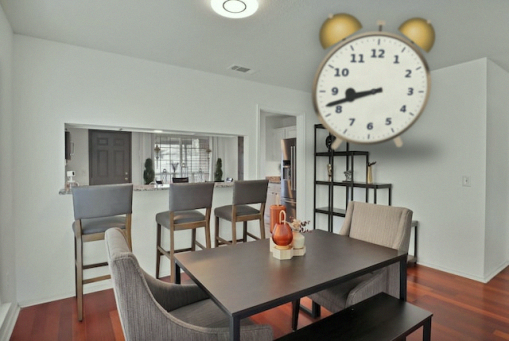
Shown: h=8 m=42
